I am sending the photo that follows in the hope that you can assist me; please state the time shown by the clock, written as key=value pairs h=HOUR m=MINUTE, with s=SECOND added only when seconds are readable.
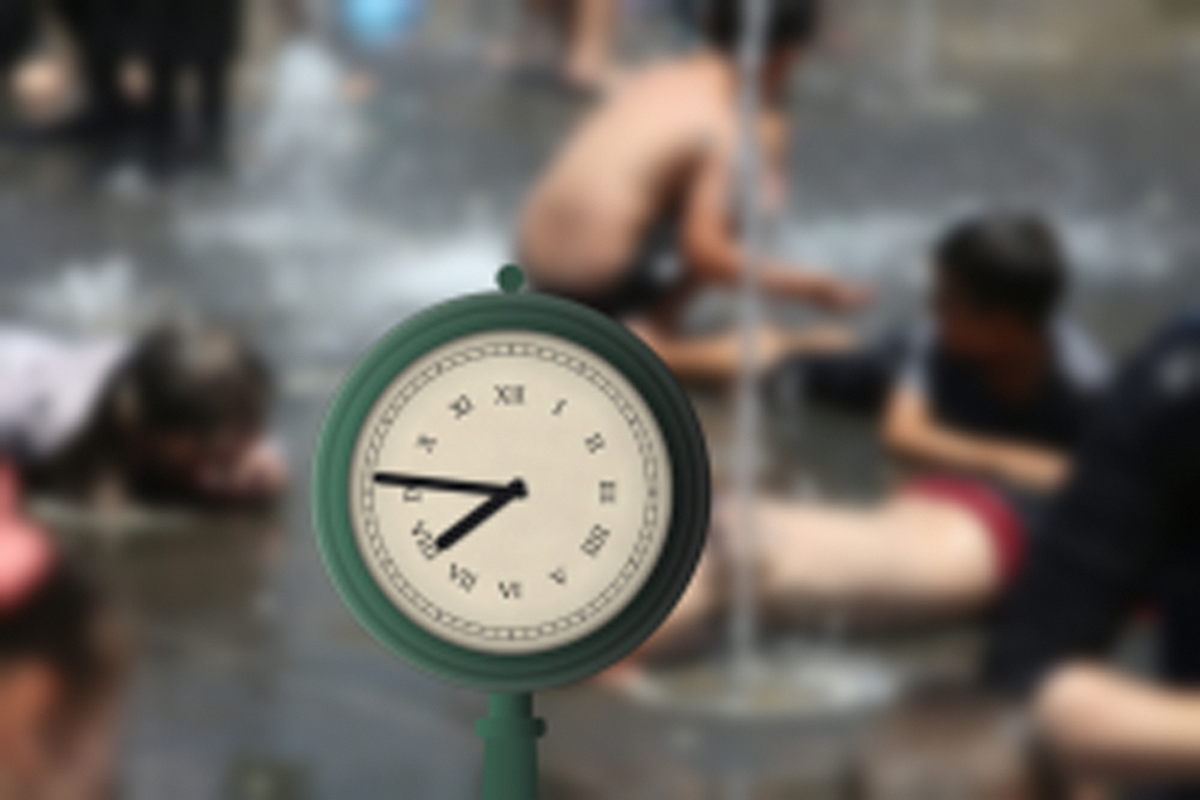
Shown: h=7 m=46
